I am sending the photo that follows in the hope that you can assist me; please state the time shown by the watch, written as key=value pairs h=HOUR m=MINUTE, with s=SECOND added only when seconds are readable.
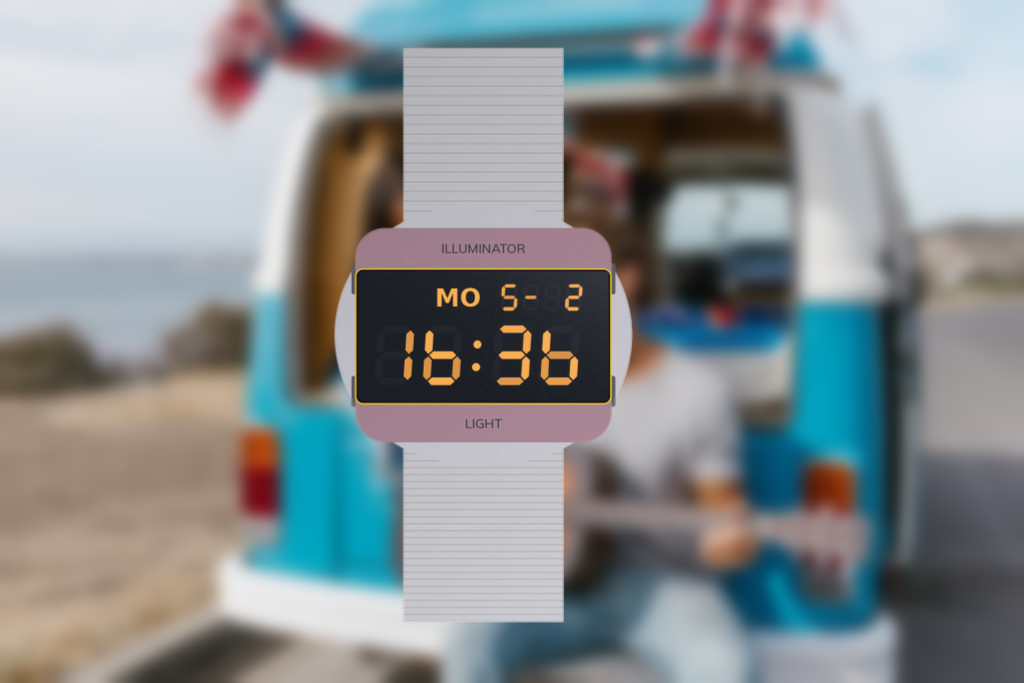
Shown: h=16 m=36
